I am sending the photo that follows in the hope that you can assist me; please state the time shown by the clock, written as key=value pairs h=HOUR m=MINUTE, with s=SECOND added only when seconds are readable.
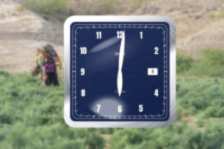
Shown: h=6 m=1
